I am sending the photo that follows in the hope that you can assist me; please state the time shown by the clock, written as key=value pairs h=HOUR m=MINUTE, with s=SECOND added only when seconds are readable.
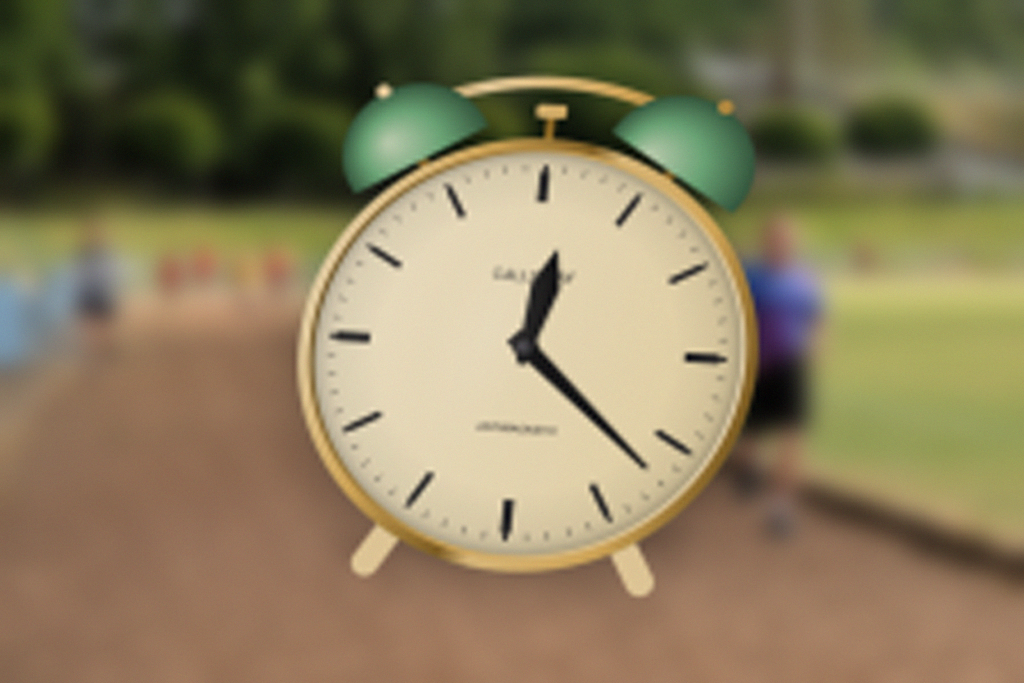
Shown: h=12 m=22
